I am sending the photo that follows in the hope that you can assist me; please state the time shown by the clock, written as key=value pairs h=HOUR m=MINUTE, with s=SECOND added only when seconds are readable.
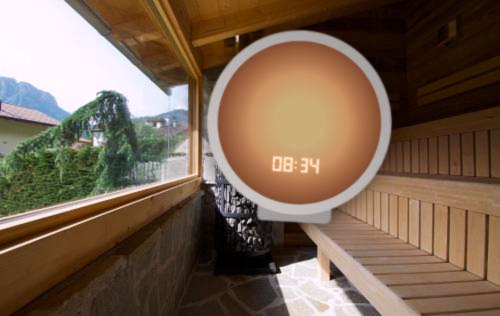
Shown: h=8 m=34
